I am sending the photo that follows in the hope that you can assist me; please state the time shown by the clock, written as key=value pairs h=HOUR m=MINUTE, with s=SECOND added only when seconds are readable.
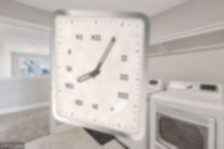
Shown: h=8 m=5
